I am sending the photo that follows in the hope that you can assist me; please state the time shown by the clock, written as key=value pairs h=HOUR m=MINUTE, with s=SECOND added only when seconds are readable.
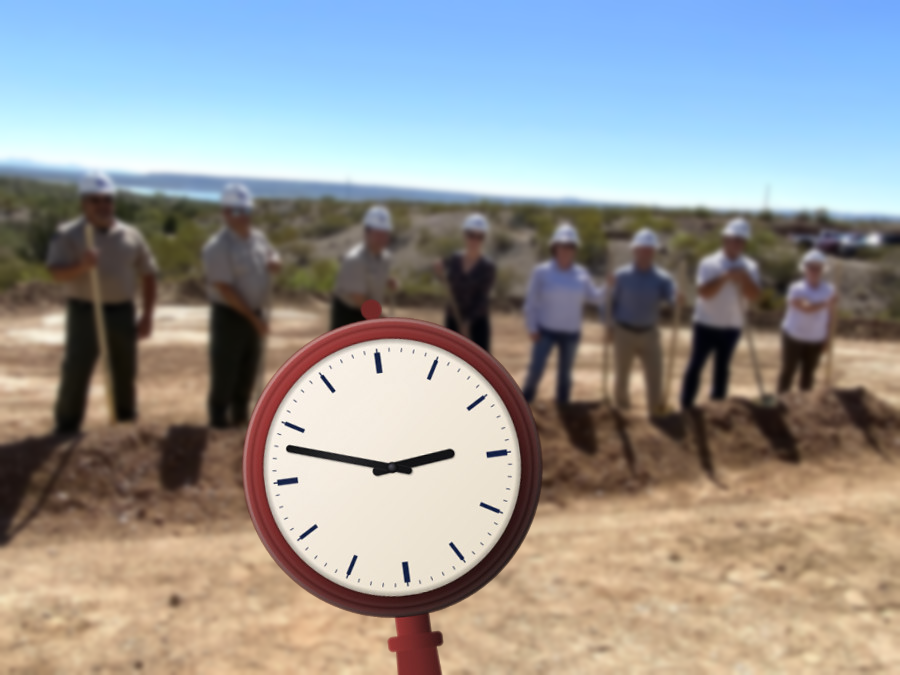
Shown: h=2 m=48
